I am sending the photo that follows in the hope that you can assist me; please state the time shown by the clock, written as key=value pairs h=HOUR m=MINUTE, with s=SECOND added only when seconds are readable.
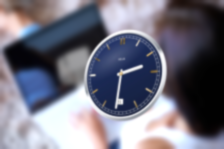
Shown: h=2 m=31
